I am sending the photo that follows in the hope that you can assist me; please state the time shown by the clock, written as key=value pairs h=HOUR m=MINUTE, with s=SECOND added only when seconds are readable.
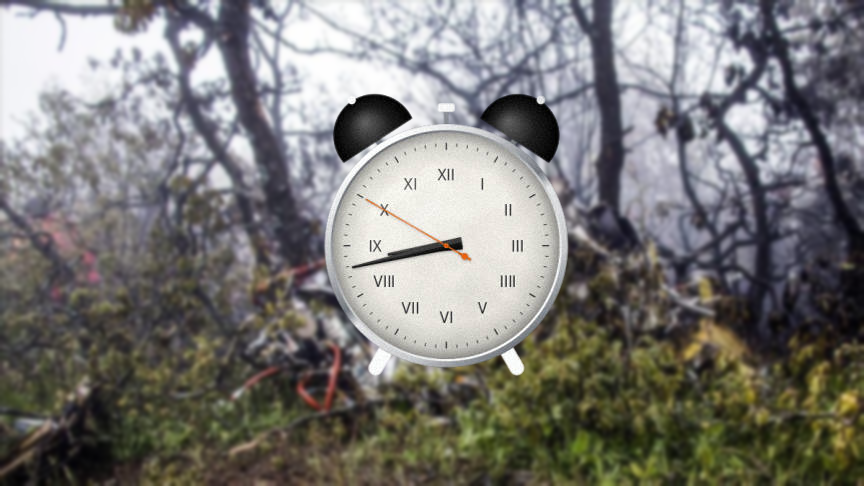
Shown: h=8 m=42 s=50
